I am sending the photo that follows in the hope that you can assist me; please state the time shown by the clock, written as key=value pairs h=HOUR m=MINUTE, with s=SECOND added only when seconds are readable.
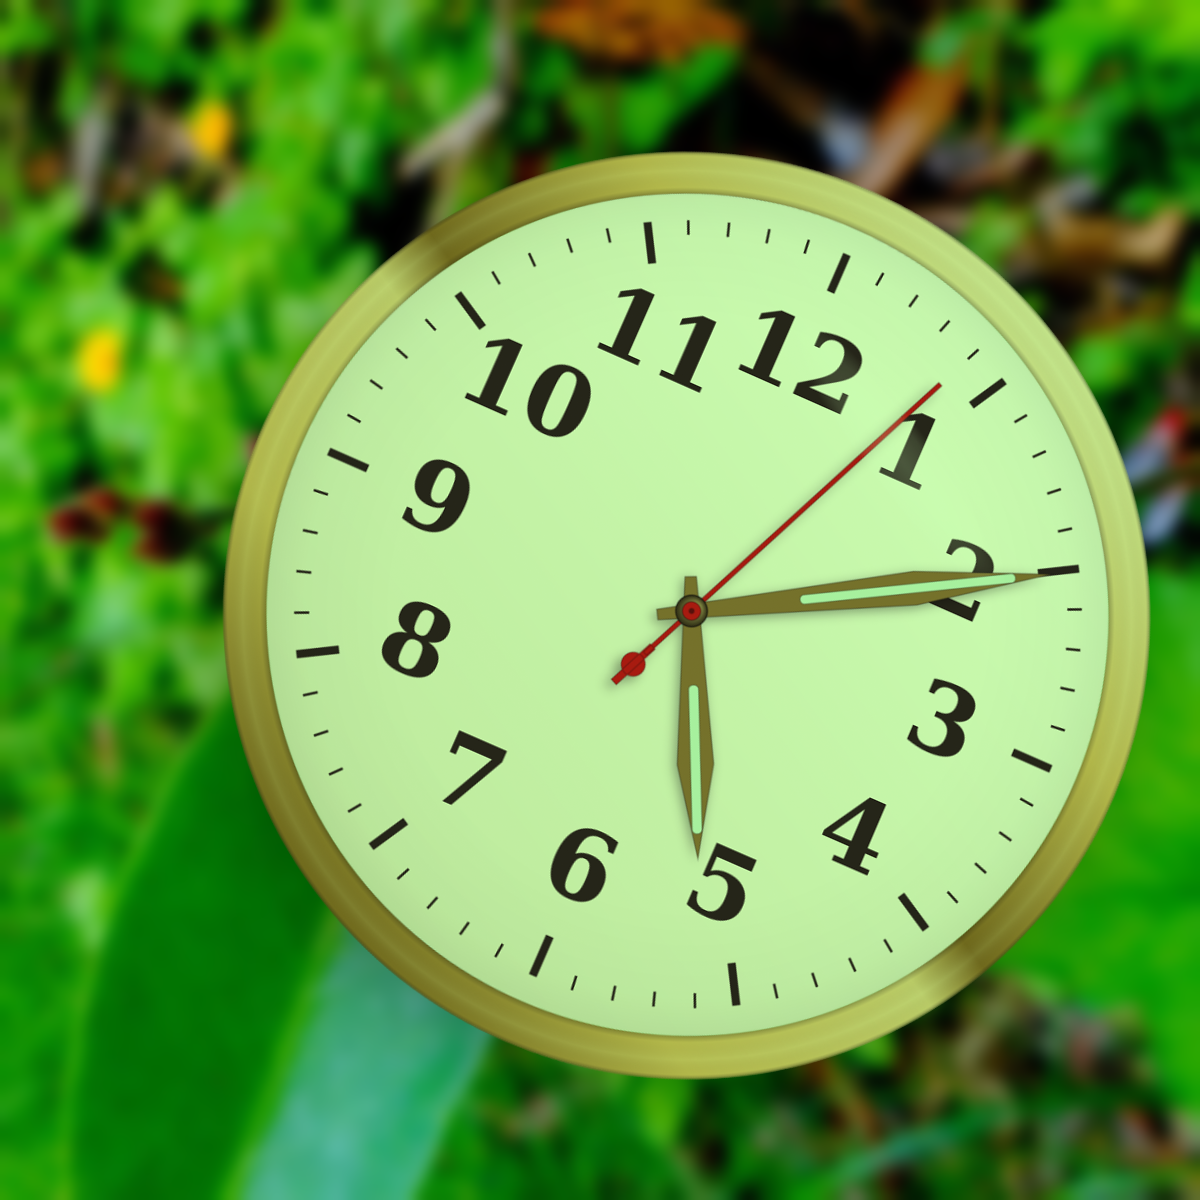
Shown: h=5 m=10 s=4
